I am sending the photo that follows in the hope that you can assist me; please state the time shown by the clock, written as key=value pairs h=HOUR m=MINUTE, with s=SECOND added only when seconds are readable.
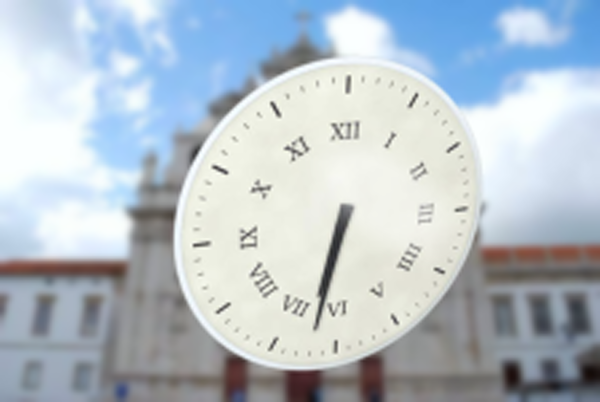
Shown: h=6 m=32
